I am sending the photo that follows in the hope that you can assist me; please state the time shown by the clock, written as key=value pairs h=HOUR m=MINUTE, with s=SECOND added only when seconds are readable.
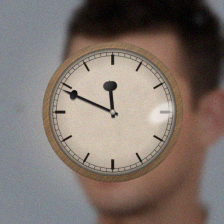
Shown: h=11 m=49
